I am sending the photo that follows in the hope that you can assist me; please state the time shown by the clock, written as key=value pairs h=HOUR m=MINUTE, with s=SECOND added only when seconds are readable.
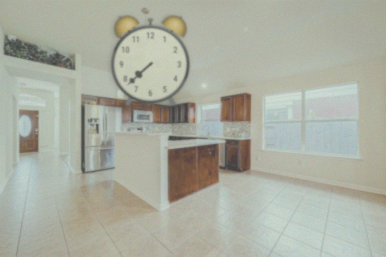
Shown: h=7 m=38
